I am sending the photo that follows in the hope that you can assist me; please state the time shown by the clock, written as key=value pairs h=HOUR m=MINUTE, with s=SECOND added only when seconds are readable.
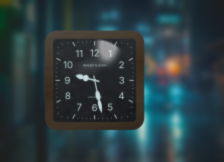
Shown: h=9 m=28
